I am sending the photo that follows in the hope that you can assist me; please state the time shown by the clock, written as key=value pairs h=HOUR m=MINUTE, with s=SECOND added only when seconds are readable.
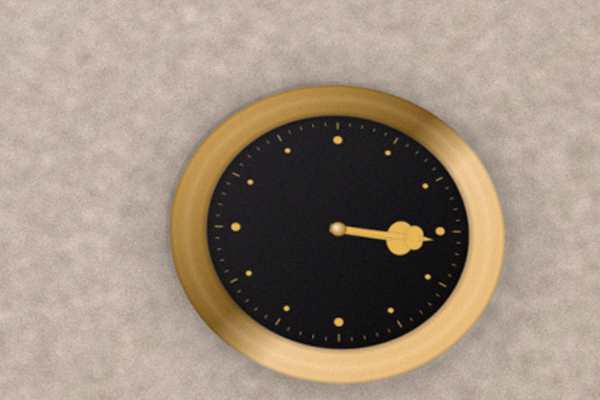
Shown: h=3 m=16
